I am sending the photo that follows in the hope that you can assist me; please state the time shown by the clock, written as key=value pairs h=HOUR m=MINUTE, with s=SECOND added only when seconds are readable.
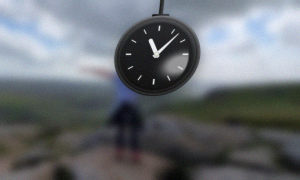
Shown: h=11 m=7
